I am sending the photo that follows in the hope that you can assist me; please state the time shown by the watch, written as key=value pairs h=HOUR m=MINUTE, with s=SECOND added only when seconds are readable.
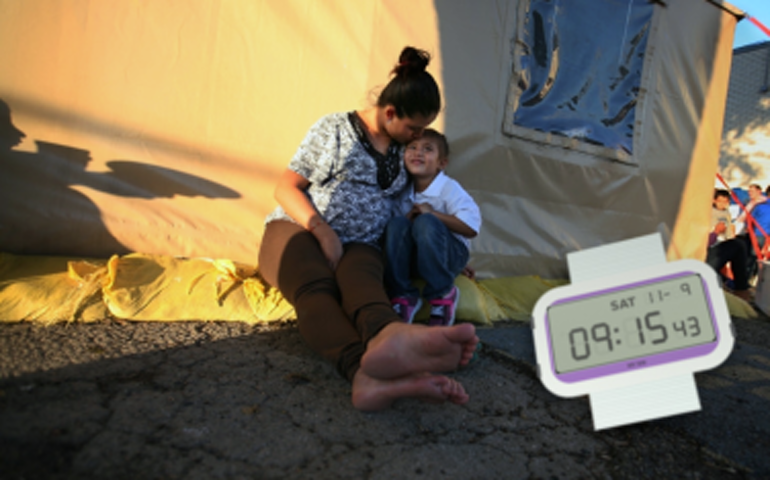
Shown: h=9 m=15 s=43
